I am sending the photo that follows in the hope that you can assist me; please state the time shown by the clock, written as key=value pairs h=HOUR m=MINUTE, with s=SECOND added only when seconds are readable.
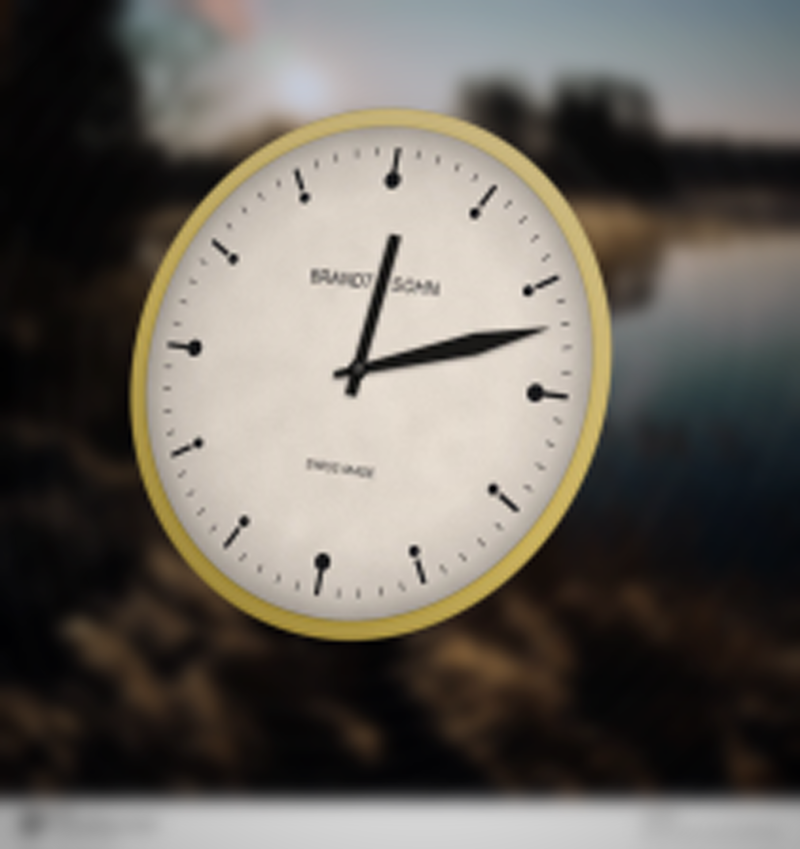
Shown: h=12 m=12
